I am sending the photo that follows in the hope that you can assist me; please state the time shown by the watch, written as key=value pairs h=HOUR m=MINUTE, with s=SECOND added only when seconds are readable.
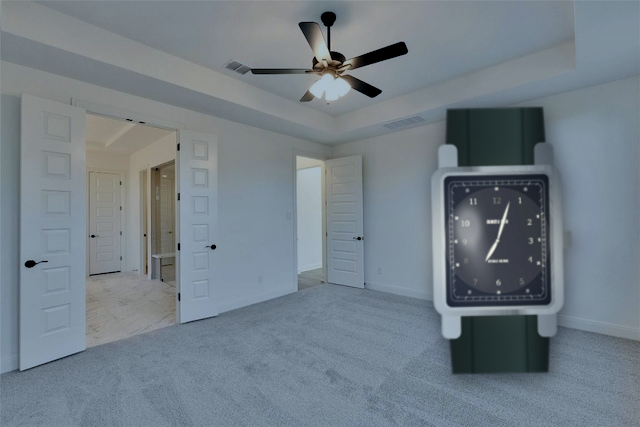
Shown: h=7 m=3
